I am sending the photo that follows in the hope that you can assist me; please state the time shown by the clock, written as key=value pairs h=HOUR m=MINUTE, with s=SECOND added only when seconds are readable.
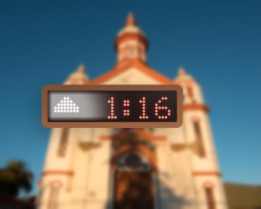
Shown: h=1 m=16
